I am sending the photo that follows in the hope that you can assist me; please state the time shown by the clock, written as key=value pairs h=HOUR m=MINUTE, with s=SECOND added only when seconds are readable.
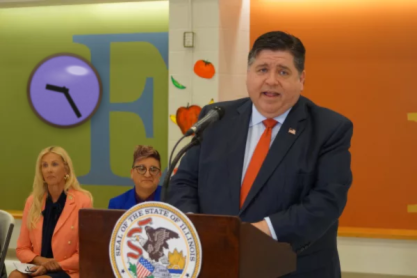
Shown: h=9 m=25
